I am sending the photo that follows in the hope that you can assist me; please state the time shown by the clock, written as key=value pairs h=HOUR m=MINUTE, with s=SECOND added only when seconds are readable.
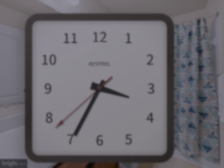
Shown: h=3 m=34 s=38
